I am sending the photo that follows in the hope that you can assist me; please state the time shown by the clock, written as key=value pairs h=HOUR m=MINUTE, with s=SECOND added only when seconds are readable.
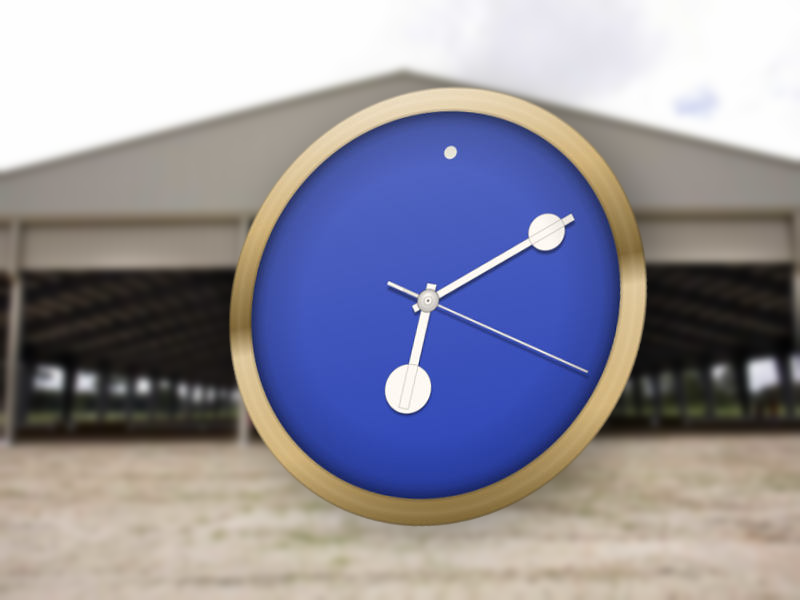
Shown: h=6 m=9 s=18
